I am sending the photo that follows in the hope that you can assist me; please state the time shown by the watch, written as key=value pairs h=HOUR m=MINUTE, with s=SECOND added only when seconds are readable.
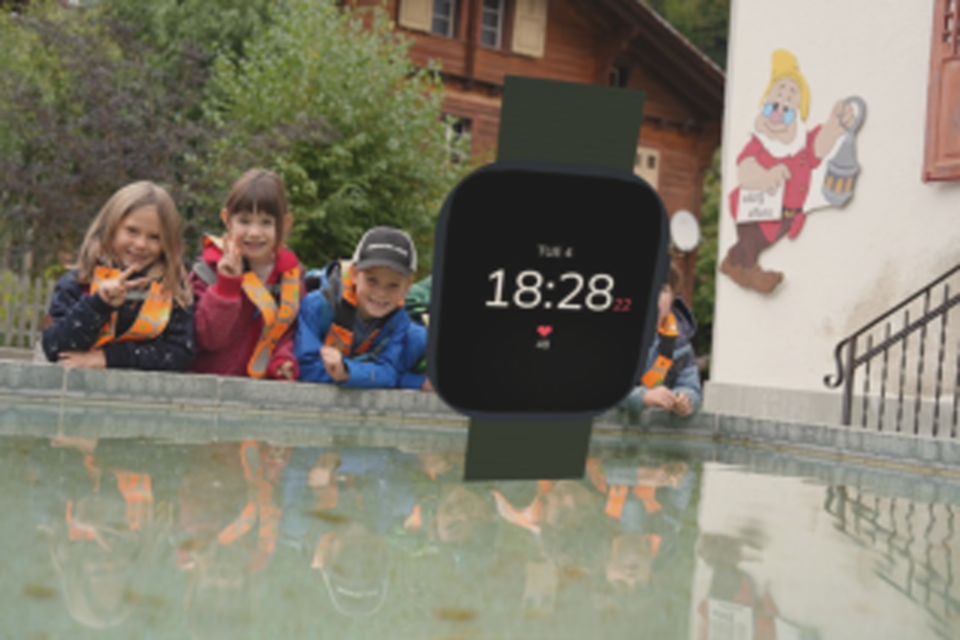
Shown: h=18 m=28
